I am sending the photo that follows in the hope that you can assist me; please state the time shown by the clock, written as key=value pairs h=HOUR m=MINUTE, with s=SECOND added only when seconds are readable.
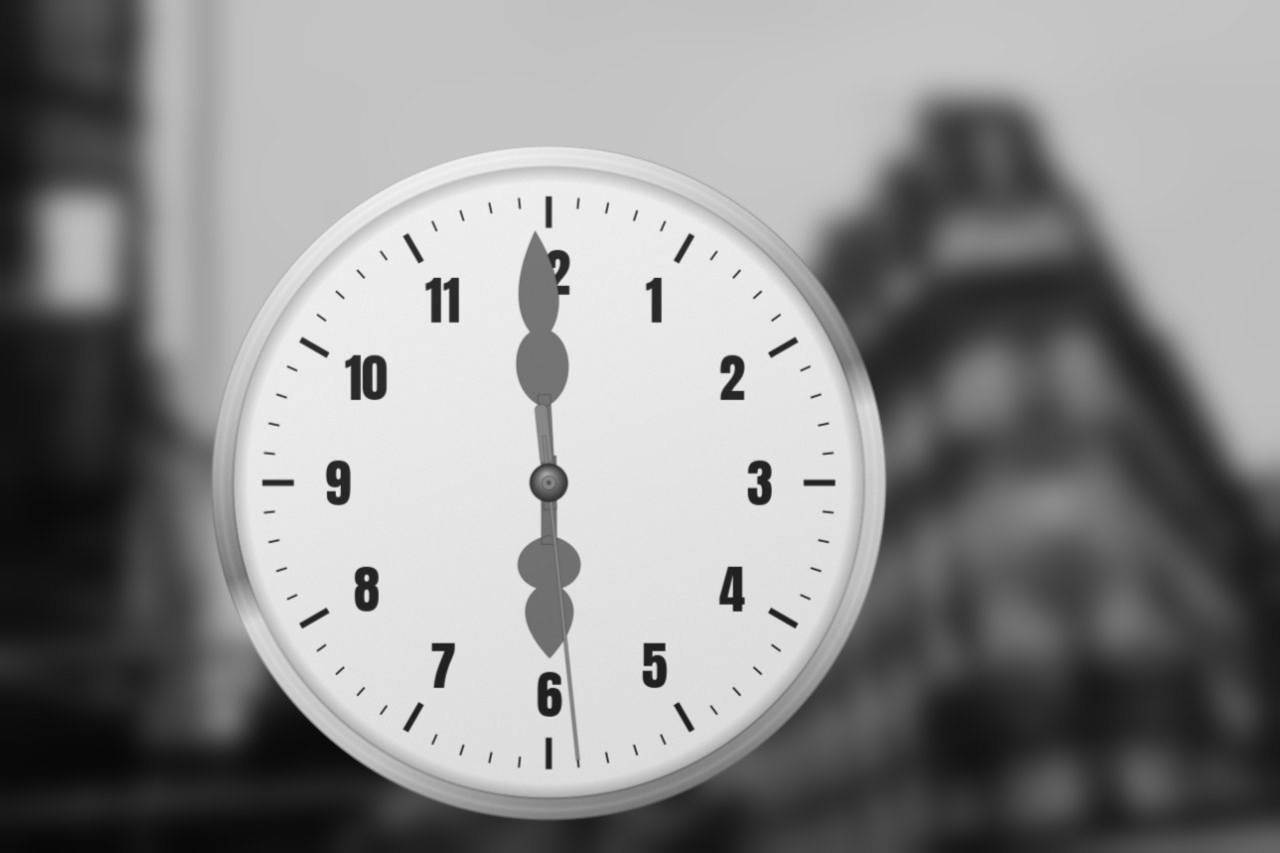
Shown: h=5 m=59 s=29
